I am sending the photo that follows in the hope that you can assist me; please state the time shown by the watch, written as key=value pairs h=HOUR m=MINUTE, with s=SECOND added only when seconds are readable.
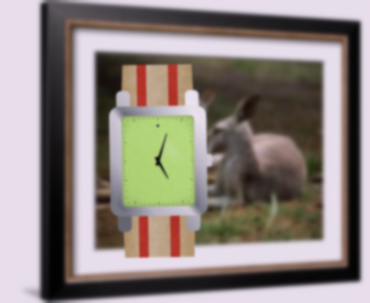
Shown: h=5 m=3
